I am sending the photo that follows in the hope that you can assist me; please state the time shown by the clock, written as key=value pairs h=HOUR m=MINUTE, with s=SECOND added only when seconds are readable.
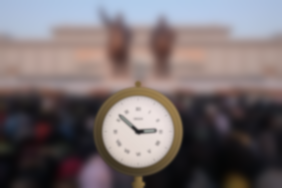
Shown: h=2 m=52
